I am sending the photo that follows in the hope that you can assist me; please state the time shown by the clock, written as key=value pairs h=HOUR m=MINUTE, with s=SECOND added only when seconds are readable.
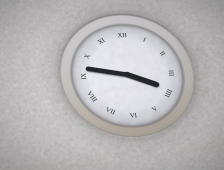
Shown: h=3 m=47
